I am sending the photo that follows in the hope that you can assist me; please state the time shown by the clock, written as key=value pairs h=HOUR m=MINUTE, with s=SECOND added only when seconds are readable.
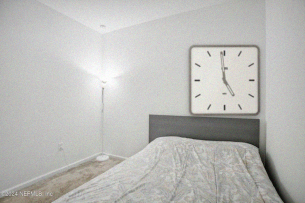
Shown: h=4 m=59
